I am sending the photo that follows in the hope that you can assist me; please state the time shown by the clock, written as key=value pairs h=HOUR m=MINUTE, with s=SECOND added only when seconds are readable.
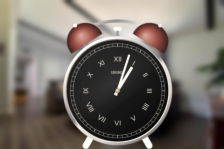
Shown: h=1 m=3
